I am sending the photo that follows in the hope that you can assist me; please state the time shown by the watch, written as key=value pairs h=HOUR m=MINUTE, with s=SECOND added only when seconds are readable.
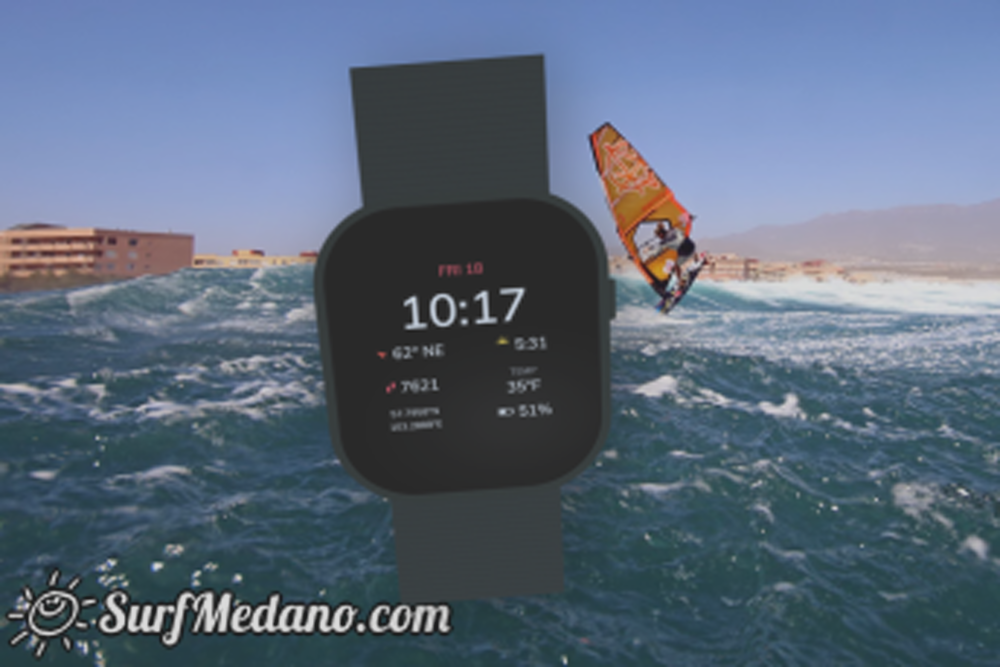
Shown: h=10 m=17
